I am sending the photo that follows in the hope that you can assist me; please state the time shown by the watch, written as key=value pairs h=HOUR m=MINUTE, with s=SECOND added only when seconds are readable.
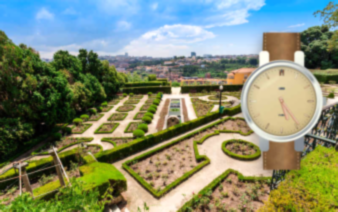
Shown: h=5 m=24
